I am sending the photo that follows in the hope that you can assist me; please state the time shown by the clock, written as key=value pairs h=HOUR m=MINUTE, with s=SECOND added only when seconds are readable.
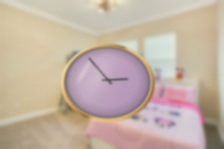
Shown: h=2 m=54
